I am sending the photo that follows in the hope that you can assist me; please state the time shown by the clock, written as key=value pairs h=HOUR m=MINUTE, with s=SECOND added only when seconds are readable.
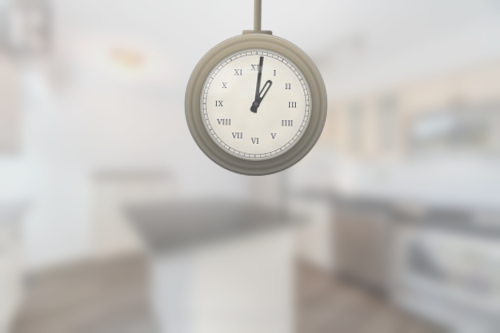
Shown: h=1 m=1
